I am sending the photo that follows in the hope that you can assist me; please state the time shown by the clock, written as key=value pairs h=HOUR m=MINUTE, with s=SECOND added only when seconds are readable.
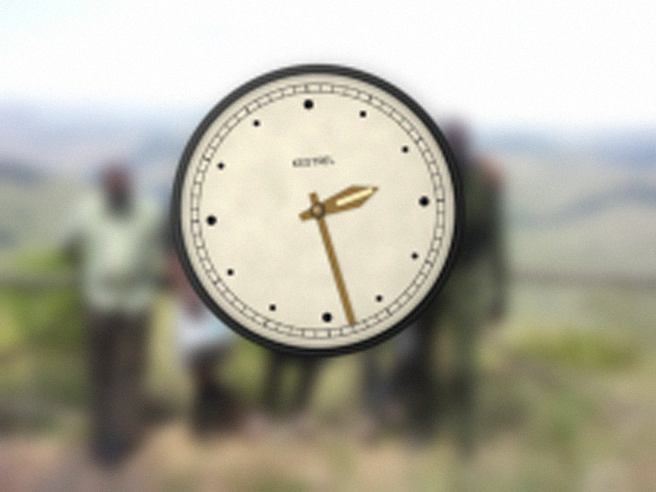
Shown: h=2 m=28
